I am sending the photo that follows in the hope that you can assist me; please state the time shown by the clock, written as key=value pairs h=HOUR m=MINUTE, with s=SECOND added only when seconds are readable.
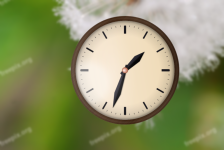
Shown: h=1 m=33
